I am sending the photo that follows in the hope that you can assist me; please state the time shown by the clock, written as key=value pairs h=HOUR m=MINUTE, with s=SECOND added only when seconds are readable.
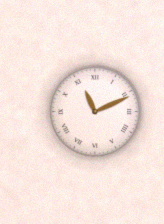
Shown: h=11 m=11
